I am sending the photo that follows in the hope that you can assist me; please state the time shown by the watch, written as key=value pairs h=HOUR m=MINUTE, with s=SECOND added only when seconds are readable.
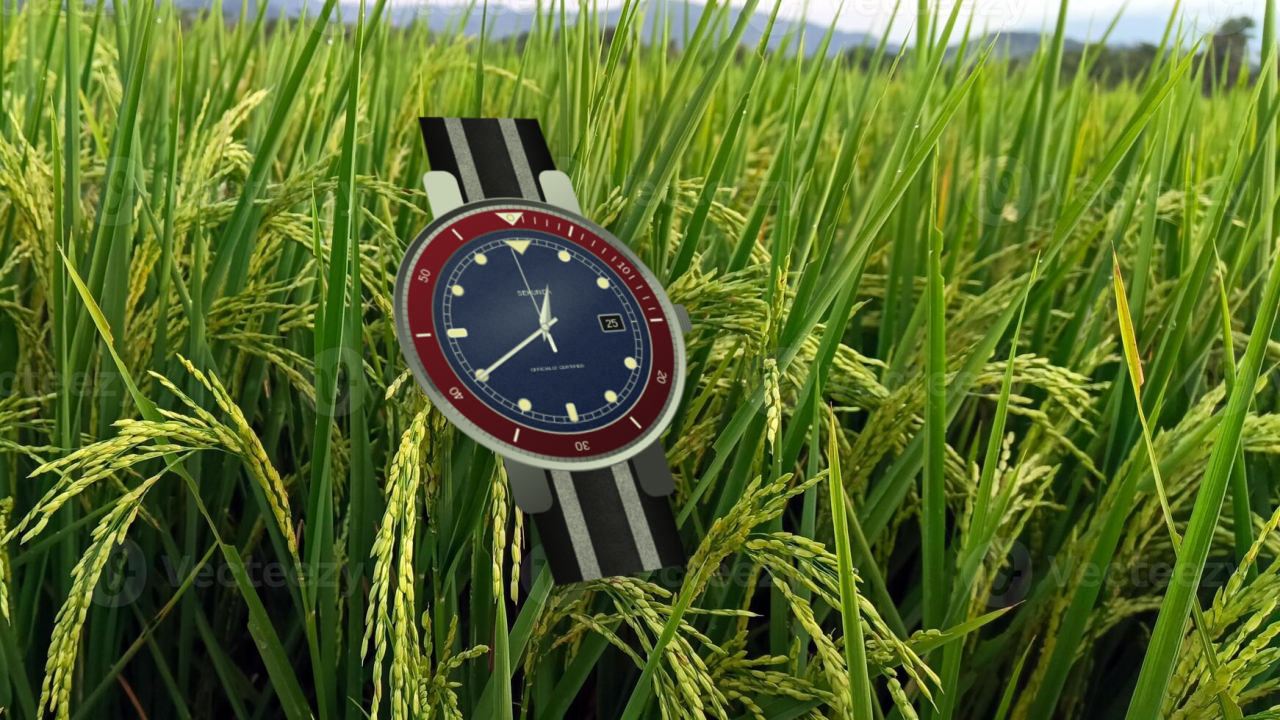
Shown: h=12 m=39 s=59
